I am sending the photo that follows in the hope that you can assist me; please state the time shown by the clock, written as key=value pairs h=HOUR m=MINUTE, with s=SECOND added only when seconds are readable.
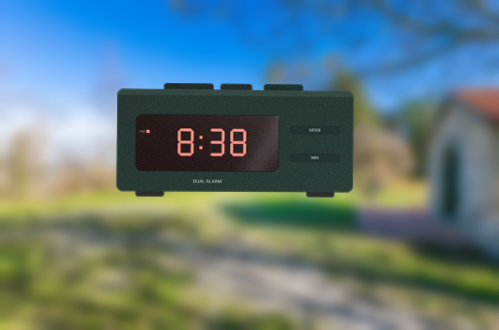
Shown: h=8 m=38
